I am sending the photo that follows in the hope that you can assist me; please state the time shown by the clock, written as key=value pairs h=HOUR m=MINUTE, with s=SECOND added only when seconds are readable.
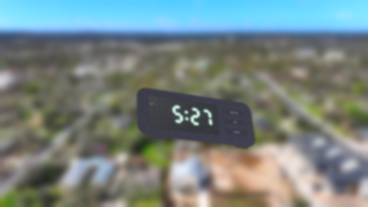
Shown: h=5 m=27
